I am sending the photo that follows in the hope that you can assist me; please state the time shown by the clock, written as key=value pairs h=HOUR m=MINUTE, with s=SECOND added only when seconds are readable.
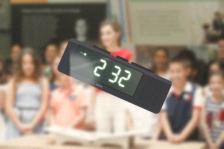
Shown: h=2 m=32
